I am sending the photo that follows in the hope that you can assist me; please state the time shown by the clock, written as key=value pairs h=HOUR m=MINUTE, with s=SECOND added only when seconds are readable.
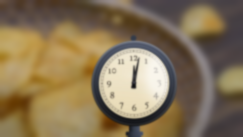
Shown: h=12 m=2
